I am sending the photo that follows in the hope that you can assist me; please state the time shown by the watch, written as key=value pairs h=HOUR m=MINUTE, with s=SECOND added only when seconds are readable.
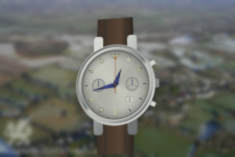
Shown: h=12 m=43
